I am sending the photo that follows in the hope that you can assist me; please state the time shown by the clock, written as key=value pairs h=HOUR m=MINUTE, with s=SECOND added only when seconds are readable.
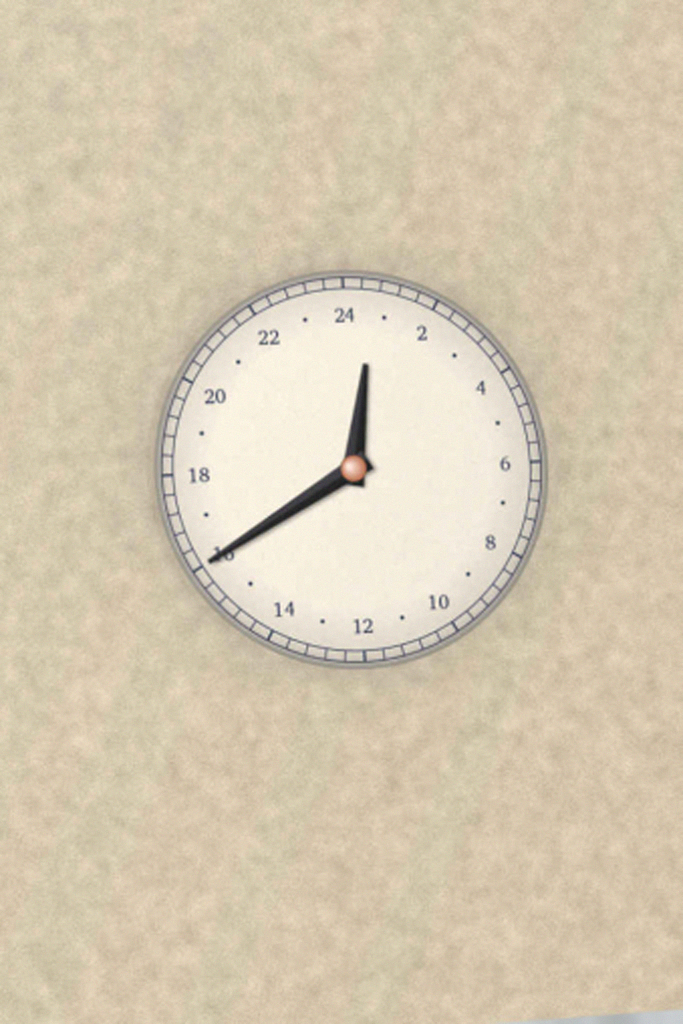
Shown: h=0 m=40
